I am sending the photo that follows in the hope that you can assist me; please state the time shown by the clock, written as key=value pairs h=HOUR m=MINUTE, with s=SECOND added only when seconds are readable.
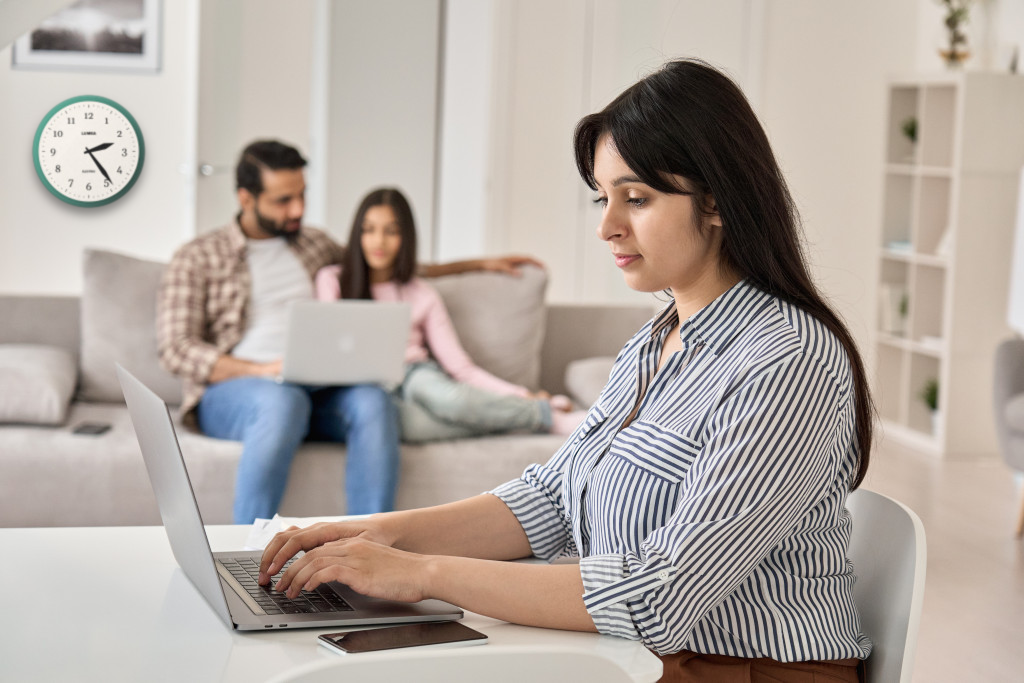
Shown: h=2 m=24
